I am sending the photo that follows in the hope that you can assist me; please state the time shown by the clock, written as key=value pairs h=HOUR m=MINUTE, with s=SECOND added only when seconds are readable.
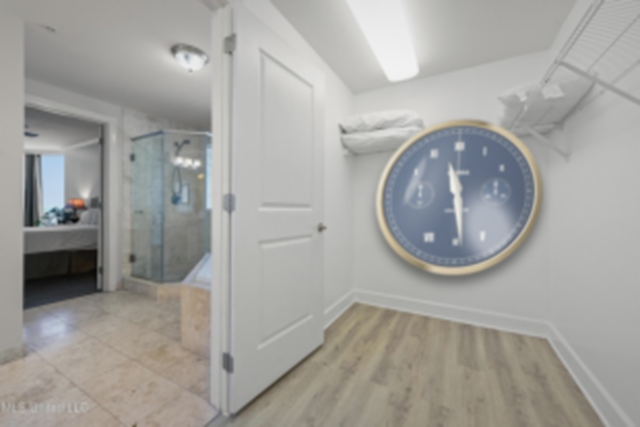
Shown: h=11 m=29
